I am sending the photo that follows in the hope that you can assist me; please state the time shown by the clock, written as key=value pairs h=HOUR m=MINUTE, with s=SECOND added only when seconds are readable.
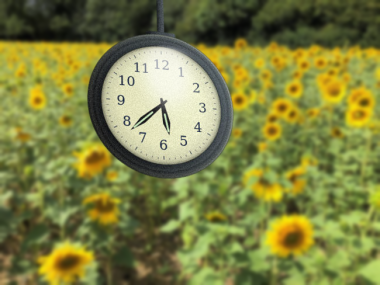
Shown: h=5 m=38
